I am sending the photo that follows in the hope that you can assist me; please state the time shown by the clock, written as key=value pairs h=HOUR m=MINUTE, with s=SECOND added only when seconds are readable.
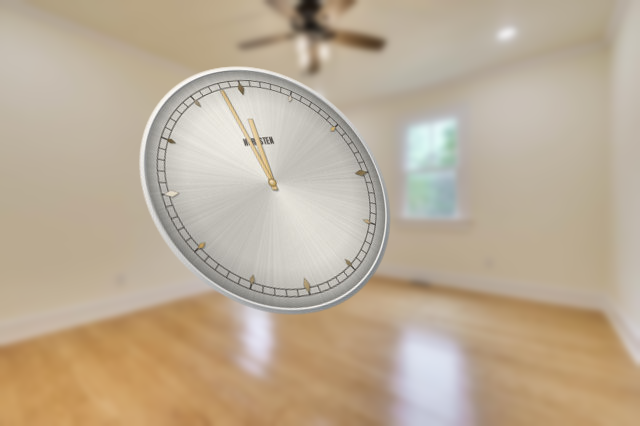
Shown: h=11 m=58
